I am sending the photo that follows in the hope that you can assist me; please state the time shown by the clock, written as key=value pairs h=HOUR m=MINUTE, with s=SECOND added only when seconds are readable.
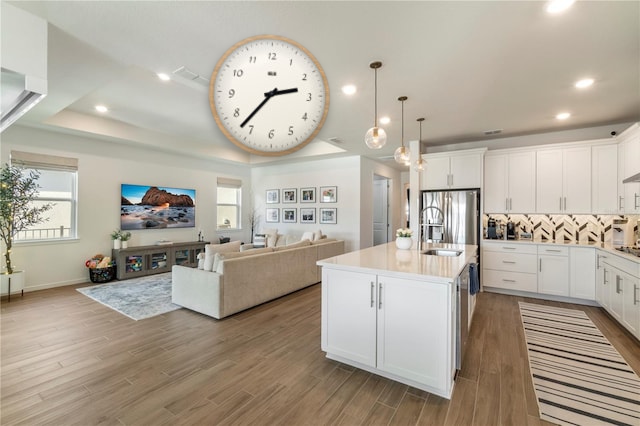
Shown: h=2 m=37
